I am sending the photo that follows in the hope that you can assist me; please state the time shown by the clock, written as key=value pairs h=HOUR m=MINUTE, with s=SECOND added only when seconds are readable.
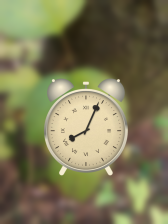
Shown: h=8 m=4
